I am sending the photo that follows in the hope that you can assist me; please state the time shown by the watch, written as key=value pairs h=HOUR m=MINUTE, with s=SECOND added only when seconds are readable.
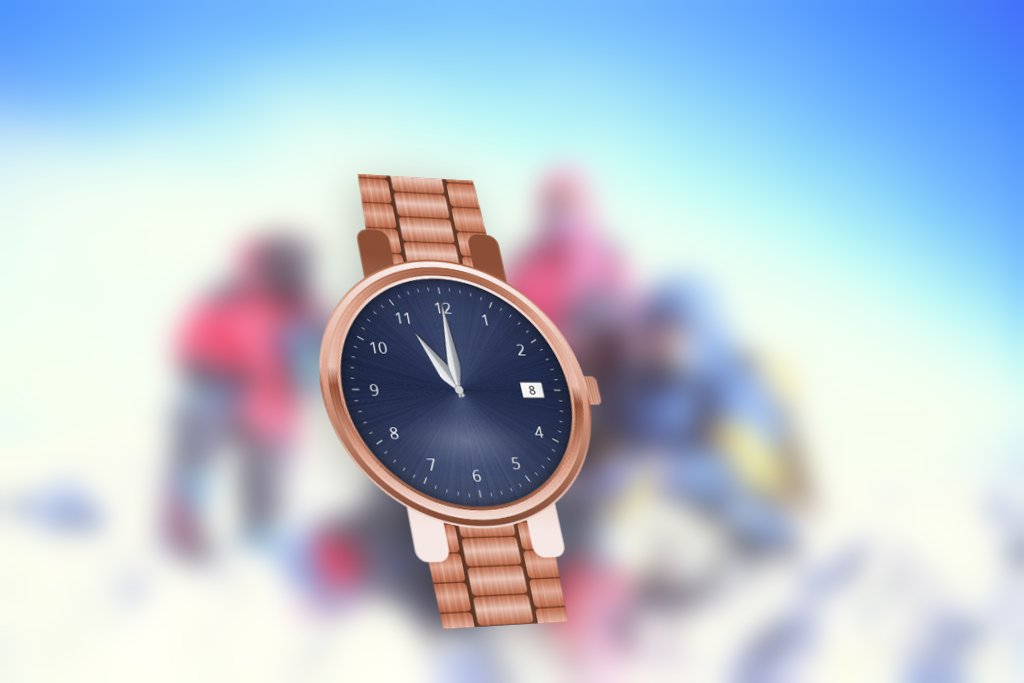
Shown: h=11 m=0
